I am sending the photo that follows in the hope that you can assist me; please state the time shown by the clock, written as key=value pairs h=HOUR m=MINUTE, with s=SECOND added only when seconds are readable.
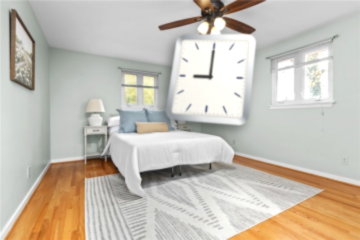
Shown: h=9 m=0
